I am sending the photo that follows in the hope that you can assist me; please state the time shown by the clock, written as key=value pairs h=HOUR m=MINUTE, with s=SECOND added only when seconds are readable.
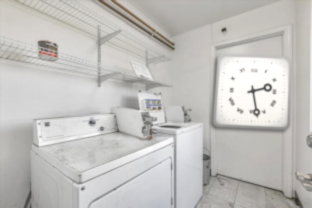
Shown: h=2 m=28
